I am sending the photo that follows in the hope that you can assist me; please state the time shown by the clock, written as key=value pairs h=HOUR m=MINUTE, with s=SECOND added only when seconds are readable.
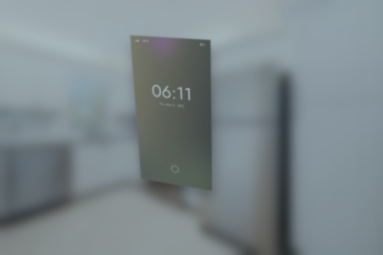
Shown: h=6 m=11
